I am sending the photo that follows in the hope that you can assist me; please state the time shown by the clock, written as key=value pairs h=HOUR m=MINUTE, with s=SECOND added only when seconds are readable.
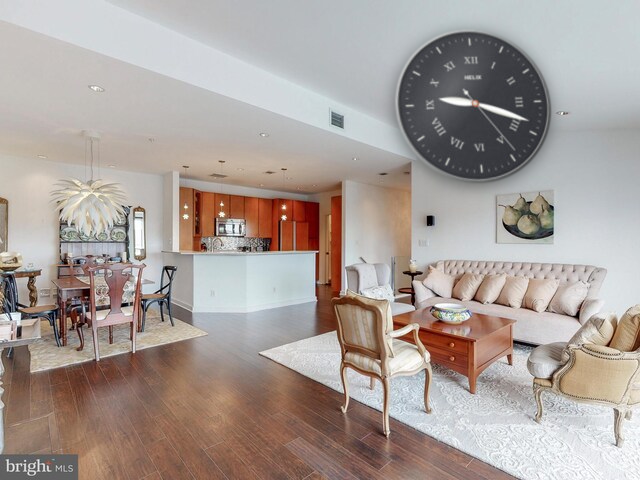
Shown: h=9 m=18 s=24
